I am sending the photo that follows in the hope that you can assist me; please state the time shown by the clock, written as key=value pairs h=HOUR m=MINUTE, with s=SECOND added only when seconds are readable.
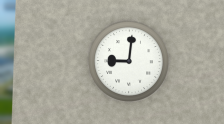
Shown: h=9 m=1
